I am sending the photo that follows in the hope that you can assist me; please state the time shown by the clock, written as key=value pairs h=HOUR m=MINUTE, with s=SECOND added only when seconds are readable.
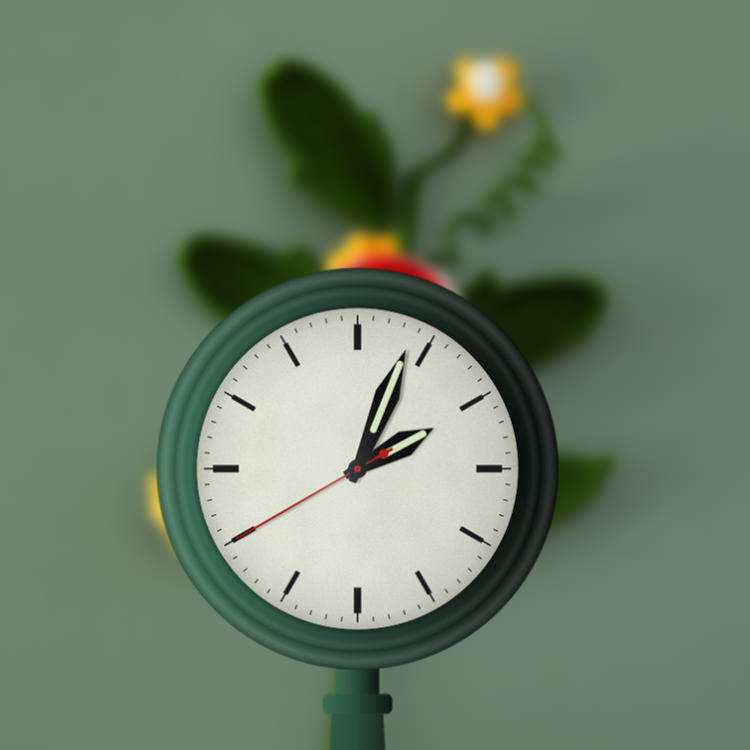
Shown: h=2 m=3 s=40
